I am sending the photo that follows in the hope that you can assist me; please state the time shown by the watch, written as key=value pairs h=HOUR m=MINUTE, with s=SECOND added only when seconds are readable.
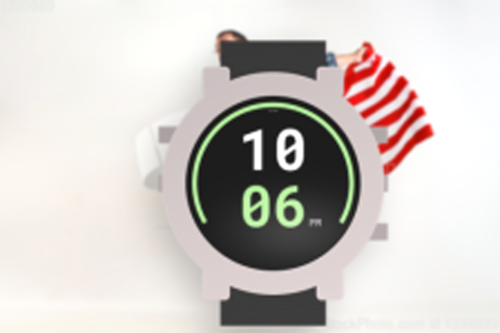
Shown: h=10 m=6
